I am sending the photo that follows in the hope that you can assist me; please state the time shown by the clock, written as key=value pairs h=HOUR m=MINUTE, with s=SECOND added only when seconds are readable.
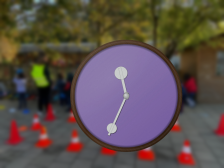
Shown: h=11 m=34
